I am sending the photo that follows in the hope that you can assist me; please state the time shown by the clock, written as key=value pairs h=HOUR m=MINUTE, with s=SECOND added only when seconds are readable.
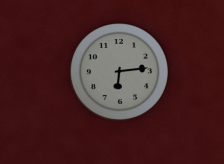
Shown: h=6 m=14
